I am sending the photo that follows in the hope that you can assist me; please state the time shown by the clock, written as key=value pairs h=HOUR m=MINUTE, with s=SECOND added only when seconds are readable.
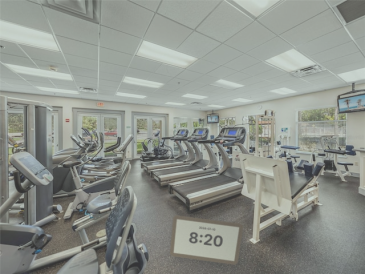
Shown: h=8 m=20
